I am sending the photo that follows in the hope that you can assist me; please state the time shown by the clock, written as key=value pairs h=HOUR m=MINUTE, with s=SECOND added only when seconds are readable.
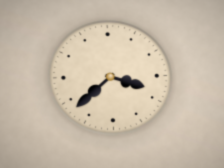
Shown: h=3 m=38
